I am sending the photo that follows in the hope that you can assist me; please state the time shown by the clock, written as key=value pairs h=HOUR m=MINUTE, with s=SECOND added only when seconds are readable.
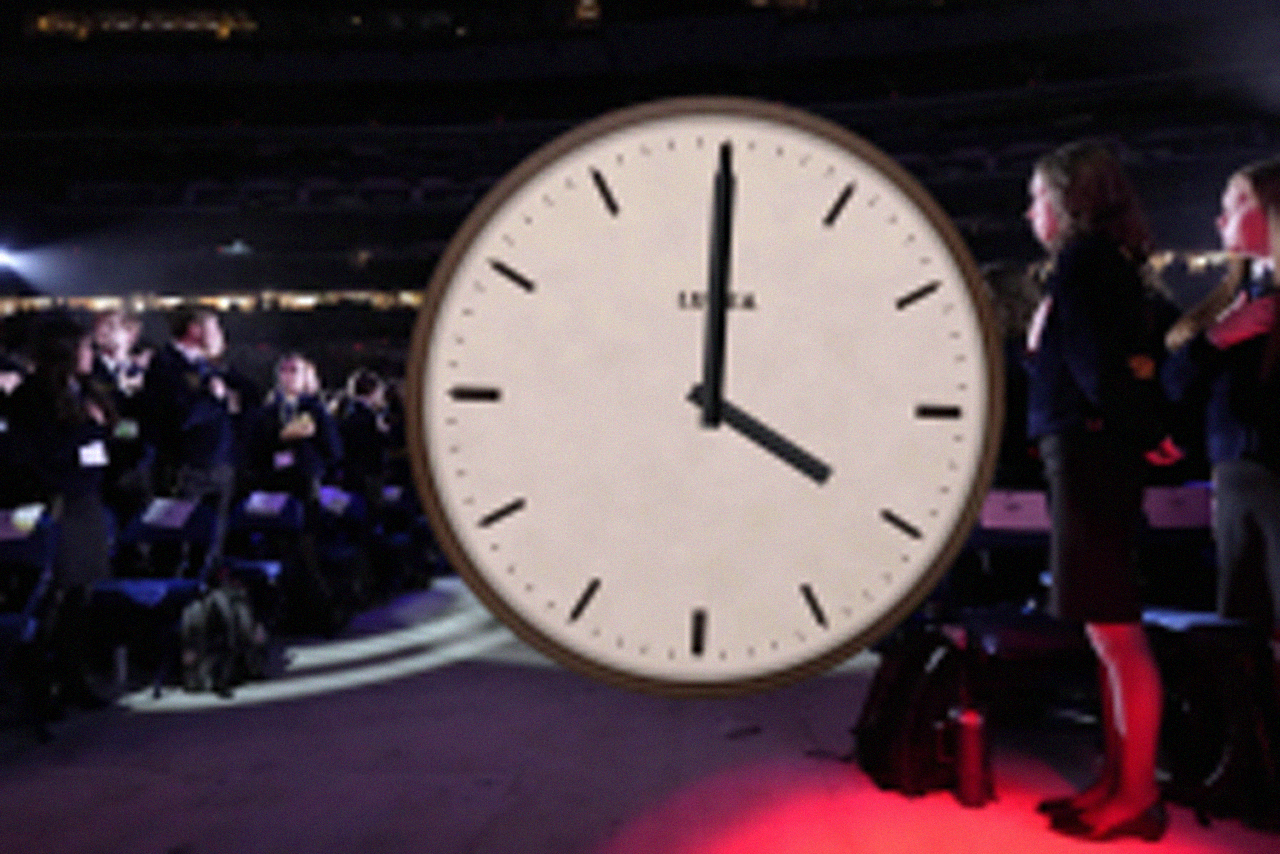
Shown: h=4 m=0
